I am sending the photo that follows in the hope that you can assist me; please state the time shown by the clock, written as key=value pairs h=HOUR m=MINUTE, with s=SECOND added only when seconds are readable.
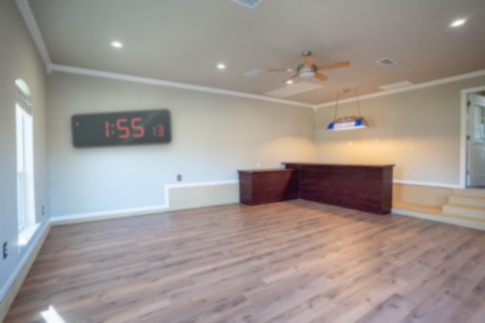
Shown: h=1 m=55
